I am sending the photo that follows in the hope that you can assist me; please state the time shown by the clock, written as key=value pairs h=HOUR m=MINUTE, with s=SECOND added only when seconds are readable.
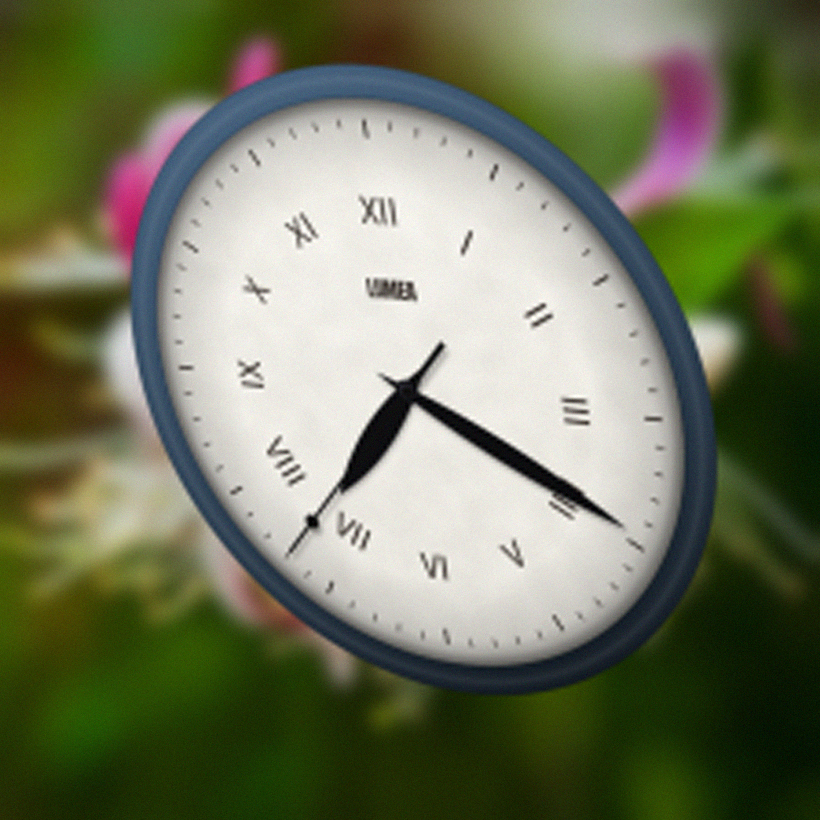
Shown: h=7 m=19 s=37
